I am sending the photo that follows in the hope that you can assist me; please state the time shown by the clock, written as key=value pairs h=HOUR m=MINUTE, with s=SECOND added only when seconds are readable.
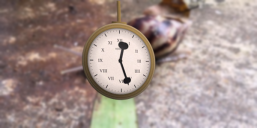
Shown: h=12 m=27
